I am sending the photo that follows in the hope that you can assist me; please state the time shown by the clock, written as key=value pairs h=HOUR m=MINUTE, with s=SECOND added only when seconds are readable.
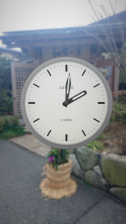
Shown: h=2 m=1
